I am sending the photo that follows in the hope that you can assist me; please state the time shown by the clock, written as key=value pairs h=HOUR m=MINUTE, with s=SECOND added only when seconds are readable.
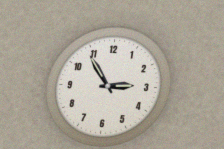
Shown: h=2 m=54
